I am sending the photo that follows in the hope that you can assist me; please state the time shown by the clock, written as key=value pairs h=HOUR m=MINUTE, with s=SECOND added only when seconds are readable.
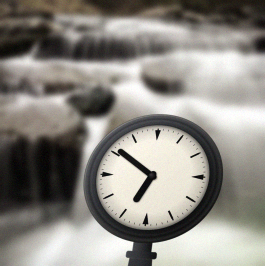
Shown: h=6 m=51
